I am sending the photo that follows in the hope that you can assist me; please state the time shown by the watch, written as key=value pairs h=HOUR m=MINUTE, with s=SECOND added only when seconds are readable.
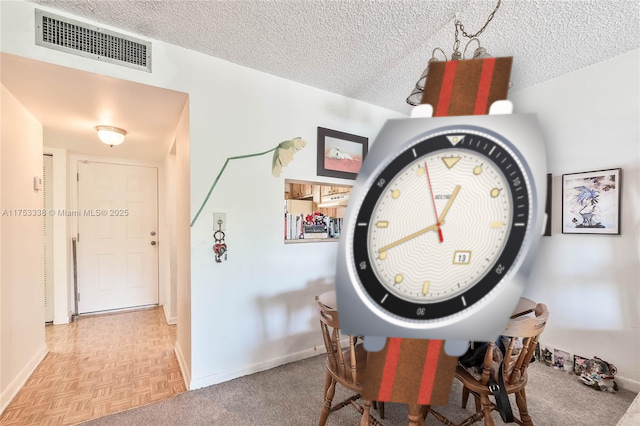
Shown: h=12 m=40 s=56
